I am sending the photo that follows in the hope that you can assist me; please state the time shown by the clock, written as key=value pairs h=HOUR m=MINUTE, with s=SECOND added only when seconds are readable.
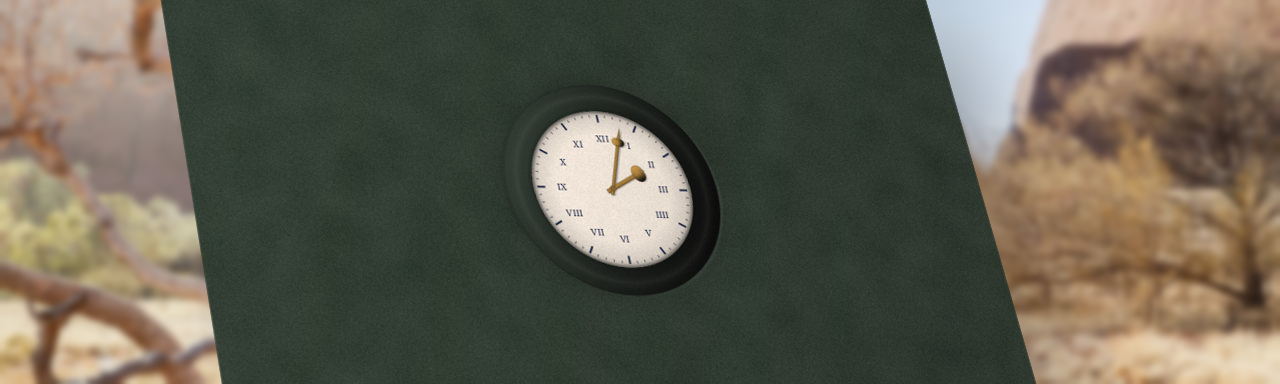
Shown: h=2 m=3
